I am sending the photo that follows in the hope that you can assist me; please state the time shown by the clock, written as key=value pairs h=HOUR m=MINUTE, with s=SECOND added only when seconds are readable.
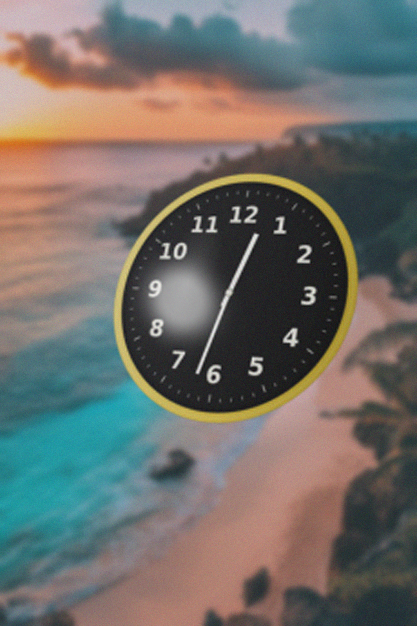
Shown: h=12 m=32
